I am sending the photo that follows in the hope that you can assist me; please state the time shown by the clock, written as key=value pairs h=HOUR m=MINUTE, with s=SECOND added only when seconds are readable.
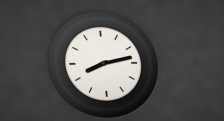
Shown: h=8 m=13
